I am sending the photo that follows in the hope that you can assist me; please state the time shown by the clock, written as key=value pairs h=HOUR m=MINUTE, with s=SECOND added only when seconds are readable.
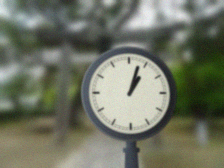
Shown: h=1 m=3
